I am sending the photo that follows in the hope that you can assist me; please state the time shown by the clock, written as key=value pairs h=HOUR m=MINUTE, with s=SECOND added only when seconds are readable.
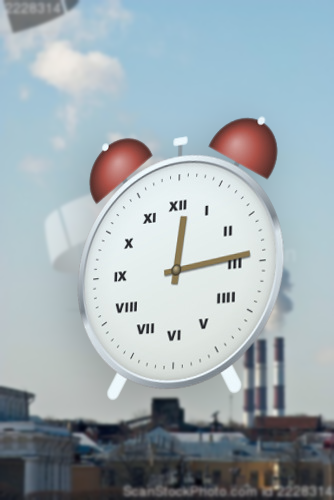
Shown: h=12 m=14
